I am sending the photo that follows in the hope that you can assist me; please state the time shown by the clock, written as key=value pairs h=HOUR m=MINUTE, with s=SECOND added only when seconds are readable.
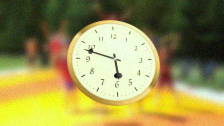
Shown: h=5 m=48
